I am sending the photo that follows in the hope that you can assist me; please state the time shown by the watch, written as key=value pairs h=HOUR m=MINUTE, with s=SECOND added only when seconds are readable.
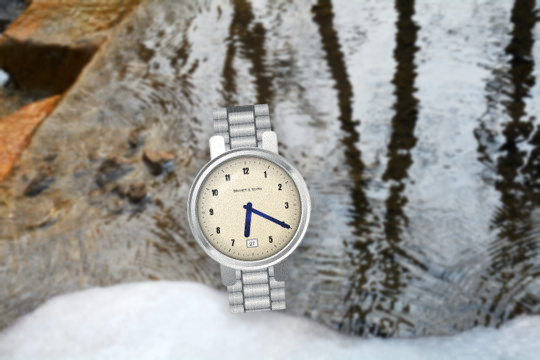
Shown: h=6 m=20
